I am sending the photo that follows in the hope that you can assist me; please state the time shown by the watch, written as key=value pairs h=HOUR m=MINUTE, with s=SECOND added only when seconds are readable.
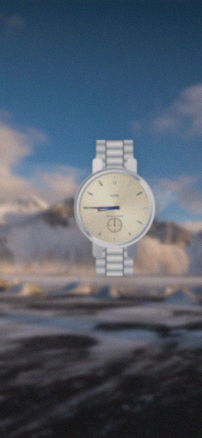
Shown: h=8 m=45
